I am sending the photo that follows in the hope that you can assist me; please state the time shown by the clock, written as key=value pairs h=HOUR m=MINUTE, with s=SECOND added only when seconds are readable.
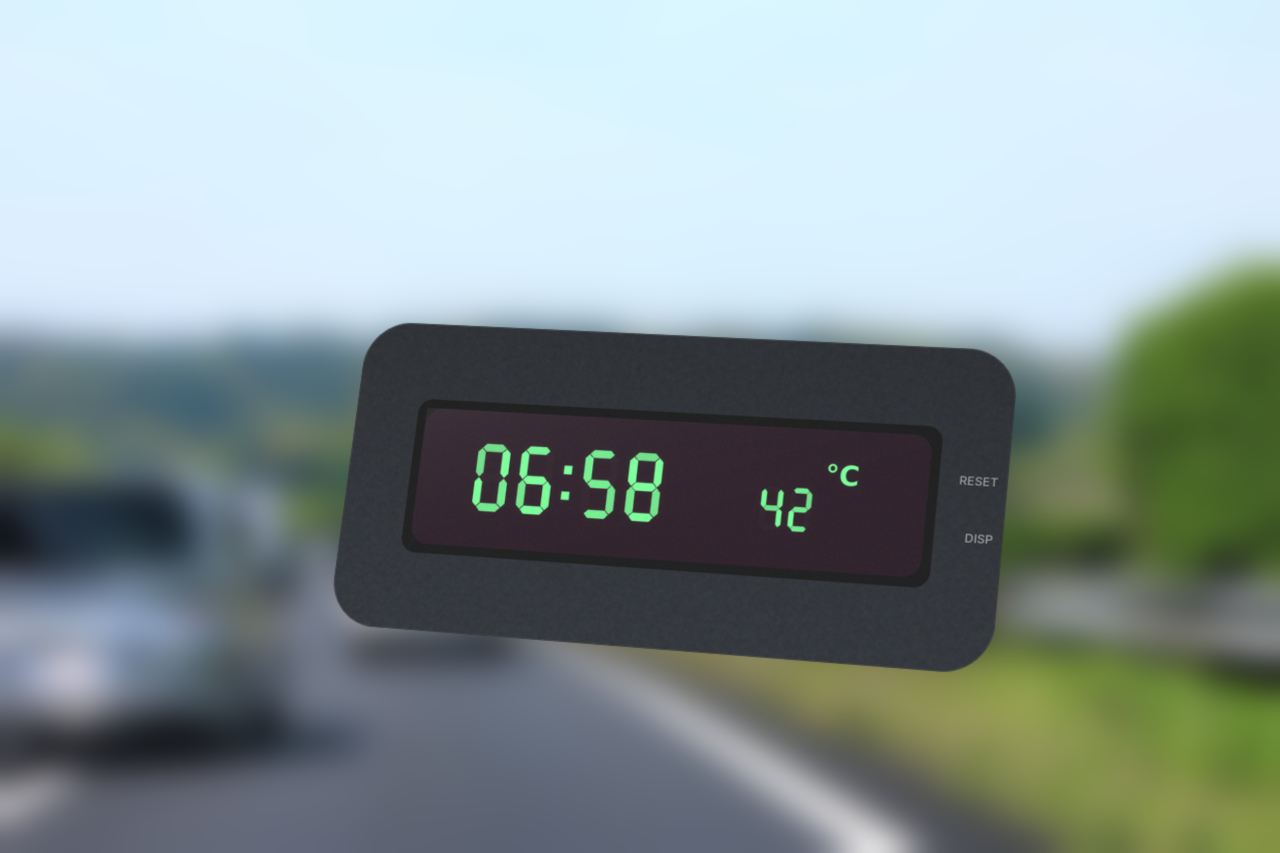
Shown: h=6 m=58
